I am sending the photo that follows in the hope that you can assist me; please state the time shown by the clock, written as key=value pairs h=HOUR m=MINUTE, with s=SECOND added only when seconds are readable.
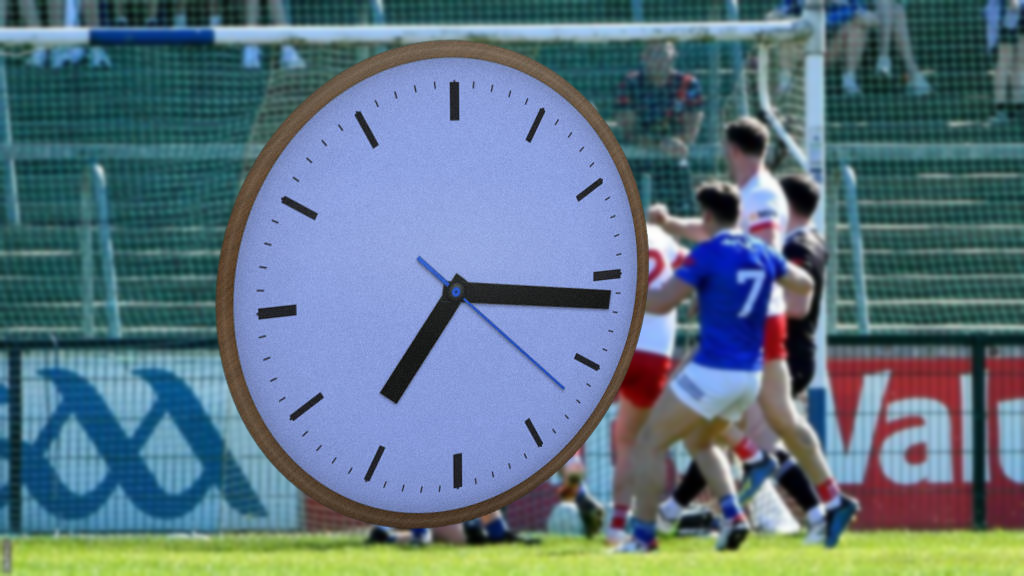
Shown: h=7 m=16 s=22
